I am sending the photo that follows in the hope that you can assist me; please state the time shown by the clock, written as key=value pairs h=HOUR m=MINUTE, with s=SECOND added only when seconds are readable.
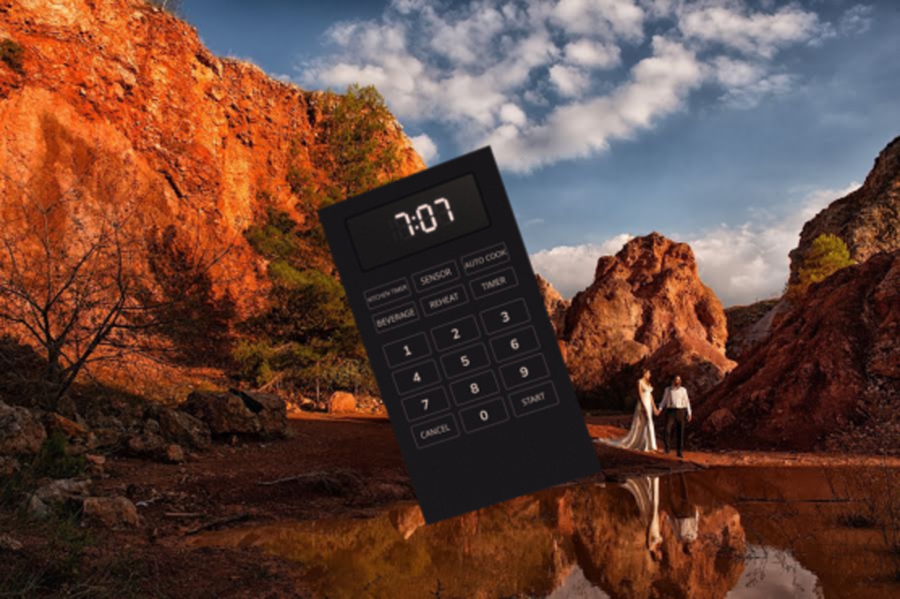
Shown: h=7 m=7
